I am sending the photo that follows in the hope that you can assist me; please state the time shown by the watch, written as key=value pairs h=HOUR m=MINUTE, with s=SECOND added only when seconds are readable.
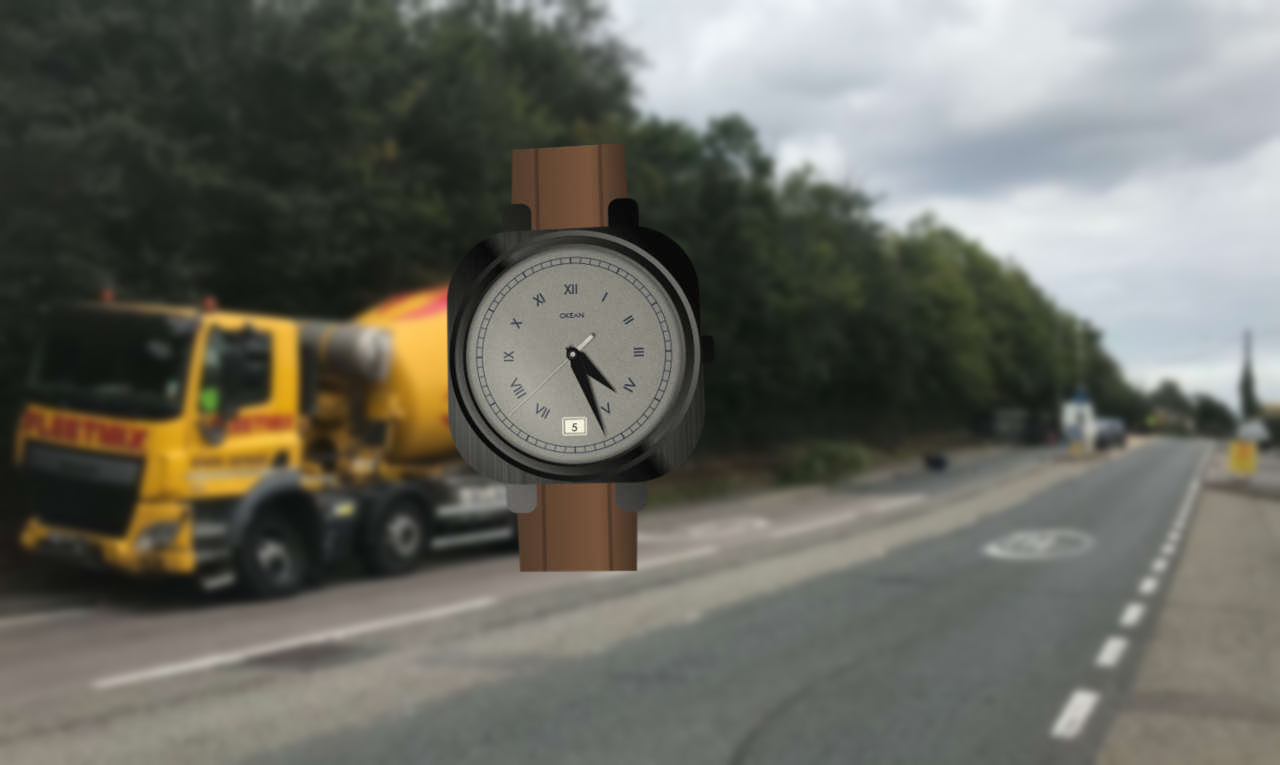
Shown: h=4 m=26 s=38
